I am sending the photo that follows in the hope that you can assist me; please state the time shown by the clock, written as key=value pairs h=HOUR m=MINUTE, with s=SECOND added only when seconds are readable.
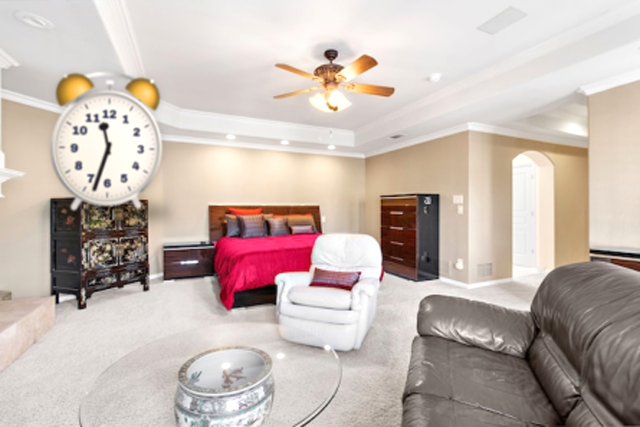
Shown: h=11 m=33
